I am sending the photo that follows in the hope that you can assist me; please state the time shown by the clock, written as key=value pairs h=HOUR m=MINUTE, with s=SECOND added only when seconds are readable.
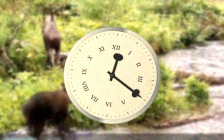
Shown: h=12 m=20
